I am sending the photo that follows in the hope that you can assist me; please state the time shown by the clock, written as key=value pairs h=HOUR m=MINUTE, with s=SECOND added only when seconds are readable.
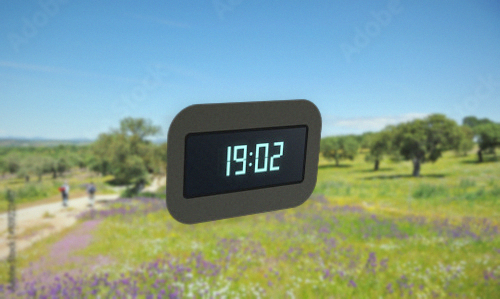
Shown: h=19 m=2
